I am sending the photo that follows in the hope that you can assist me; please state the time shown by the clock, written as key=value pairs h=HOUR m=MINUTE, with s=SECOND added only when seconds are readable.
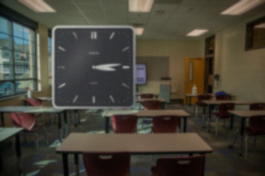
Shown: h=3 m=14
